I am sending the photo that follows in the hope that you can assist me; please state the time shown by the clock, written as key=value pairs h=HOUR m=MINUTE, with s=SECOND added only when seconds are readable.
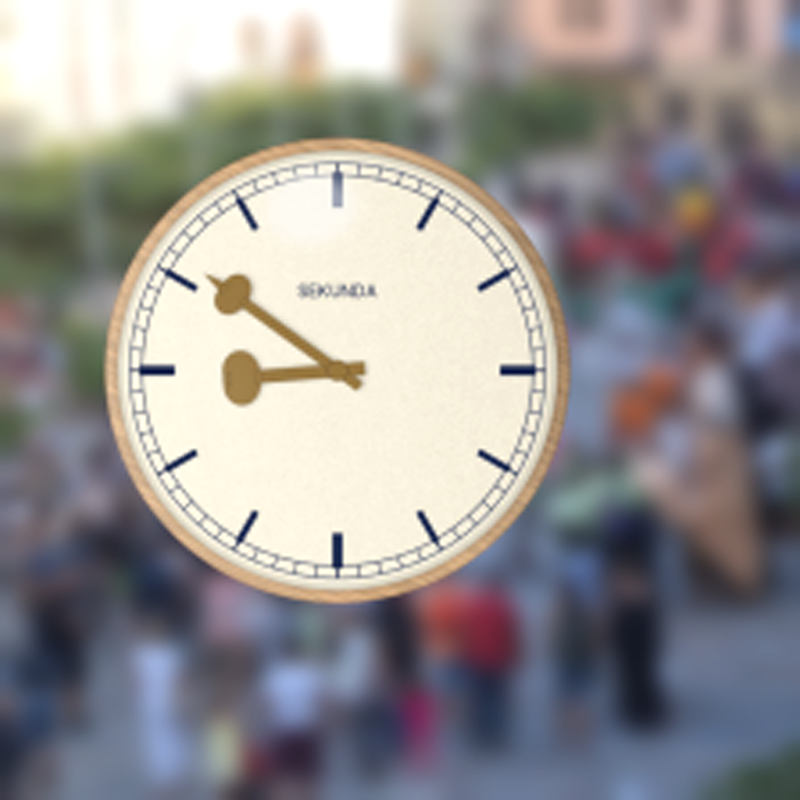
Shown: h=8 m=51
